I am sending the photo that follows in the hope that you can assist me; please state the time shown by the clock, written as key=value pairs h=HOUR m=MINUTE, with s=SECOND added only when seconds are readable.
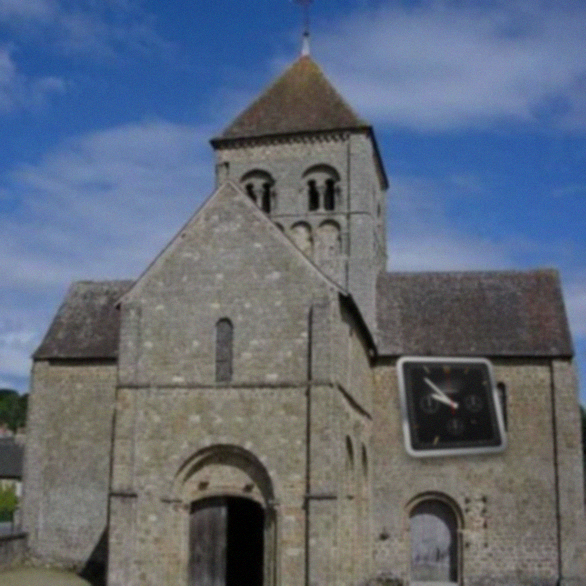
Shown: h=9 m=53
